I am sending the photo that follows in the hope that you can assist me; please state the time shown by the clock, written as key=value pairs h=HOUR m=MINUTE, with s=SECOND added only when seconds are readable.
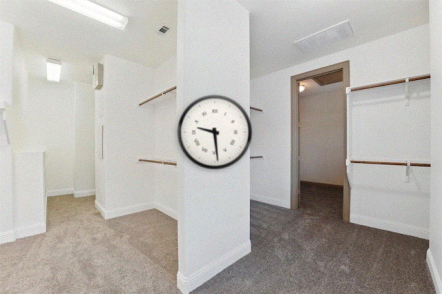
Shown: h=9 m=29
